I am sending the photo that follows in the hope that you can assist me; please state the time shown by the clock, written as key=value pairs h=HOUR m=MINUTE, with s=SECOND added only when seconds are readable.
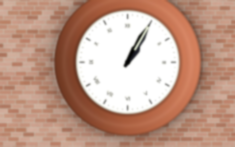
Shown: h=1 m=5
